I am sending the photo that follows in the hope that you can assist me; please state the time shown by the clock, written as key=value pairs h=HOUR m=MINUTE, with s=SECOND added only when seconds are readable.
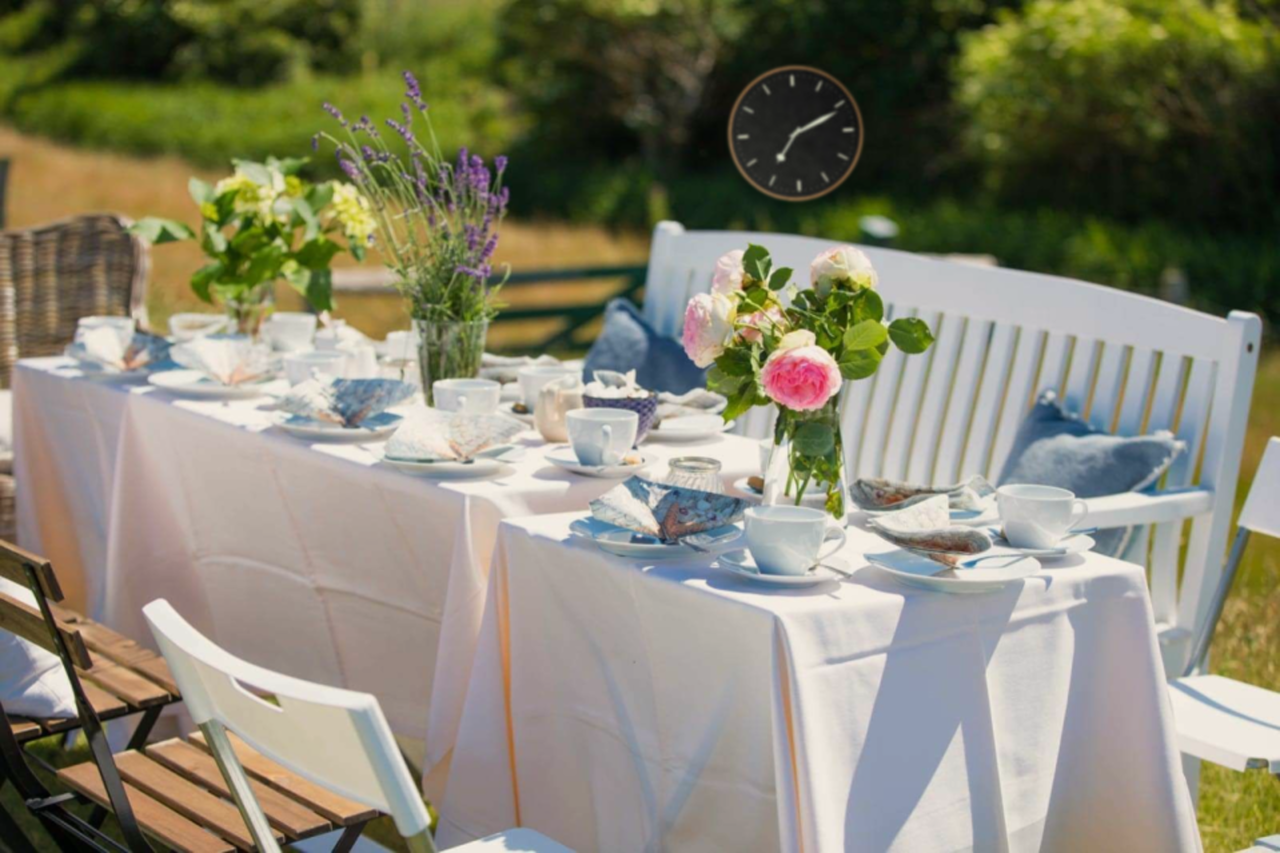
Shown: h=7 m=11
